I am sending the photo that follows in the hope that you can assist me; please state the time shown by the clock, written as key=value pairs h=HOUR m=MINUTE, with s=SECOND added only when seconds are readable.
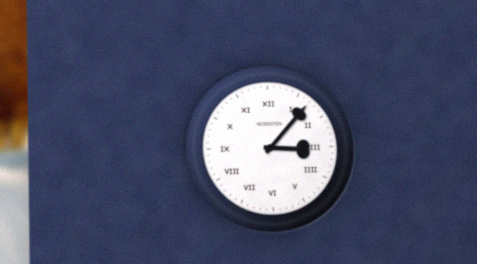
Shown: h=3 m=7
